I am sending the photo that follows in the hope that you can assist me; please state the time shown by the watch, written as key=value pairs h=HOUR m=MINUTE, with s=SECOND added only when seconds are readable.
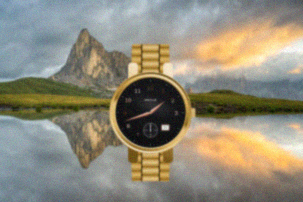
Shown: h=1 m=42
